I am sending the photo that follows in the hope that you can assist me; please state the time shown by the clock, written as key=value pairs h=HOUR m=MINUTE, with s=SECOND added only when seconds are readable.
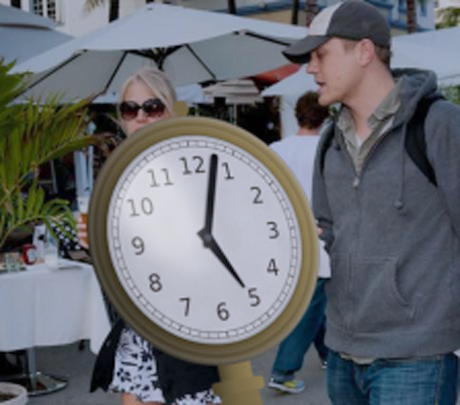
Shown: h=5 m=3
